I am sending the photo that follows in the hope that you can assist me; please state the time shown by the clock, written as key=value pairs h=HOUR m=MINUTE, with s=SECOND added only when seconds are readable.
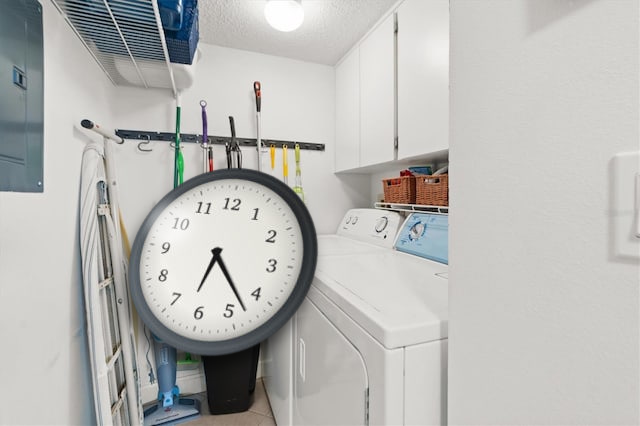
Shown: h=6 m=23
